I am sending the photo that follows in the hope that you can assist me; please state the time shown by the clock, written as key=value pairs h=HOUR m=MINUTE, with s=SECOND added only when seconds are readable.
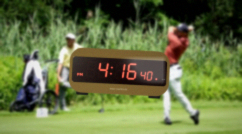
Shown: h=4 m=16 s=40
